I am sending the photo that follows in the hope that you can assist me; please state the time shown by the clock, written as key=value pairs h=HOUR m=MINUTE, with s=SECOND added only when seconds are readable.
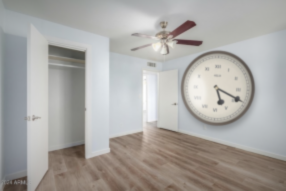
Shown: h=5 m=19
